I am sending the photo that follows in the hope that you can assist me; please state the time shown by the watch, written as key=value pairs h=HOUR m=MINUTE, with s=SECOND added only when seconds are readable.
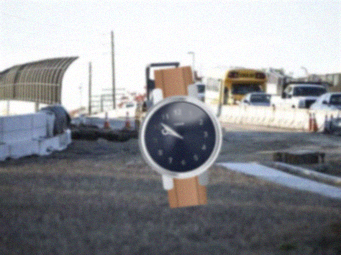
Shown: h=9 m=52
